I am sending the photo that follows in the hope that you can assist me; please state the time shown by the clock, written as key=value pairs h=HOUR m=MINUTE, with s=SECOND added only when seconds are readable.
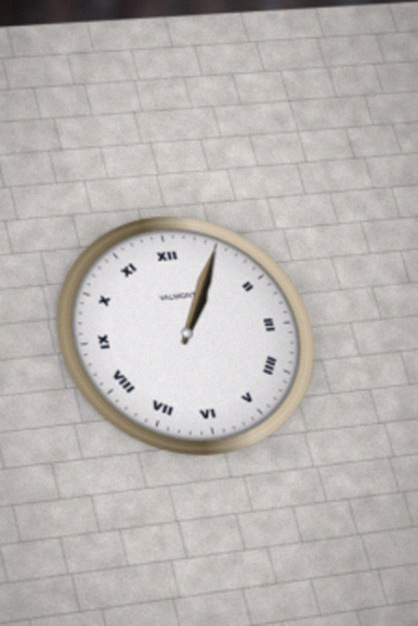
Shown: h=1 m=5
